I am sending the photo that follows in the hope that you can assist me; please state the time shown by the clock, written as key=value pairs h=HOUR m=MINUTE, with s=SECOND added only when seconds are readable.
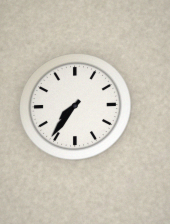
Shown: h=7 m=36
